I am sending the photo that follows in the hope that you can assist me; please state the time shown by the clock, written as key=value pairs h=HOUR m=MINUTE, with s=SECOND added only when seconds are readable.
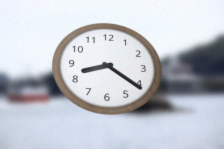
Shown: h=8 m=21
